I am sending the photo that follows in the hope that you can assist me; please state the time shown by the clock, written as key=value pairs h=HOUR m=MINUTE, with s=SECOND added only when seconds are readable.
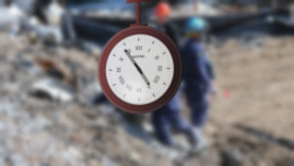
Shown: h=4 m=54
